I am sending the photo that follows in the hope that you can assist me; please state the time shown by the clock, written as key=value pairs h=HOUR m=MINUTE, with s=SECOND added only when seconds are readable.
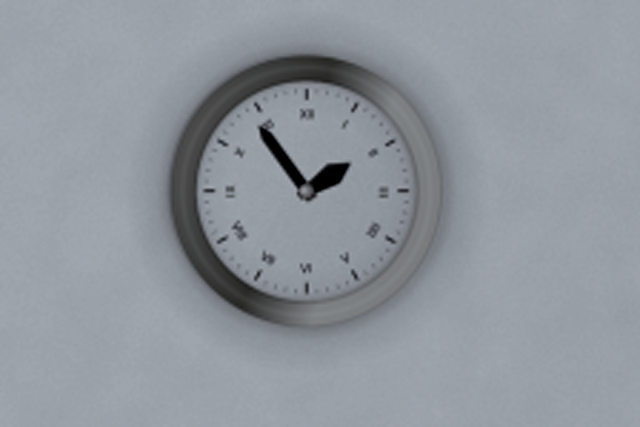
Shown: h=1 m=54
